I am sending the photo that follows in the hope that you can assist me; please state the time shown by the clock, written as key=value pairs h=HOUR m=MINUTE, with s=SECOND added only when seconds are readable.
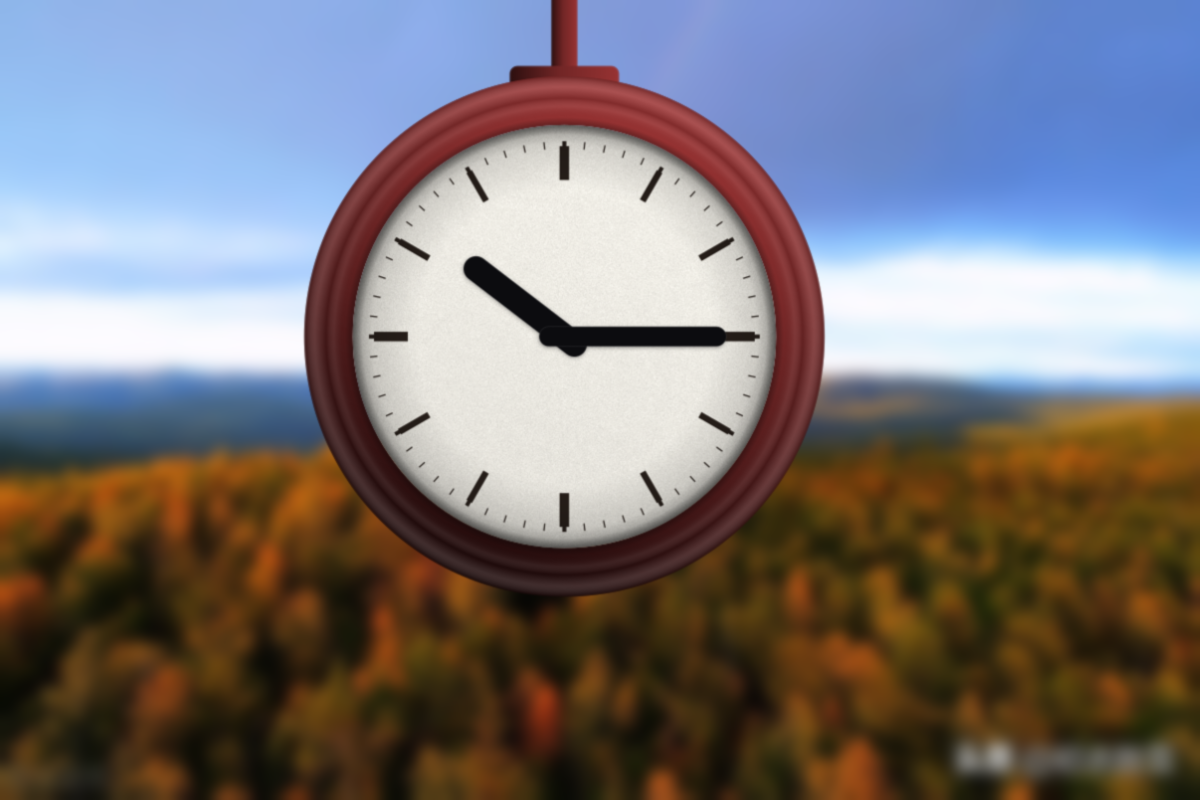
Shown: h=10 m=15
